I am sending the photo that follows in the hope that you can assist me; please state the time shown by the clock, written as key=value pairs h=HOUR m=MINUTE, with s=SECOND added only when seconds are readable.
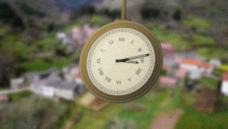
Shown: h=3 m=13
